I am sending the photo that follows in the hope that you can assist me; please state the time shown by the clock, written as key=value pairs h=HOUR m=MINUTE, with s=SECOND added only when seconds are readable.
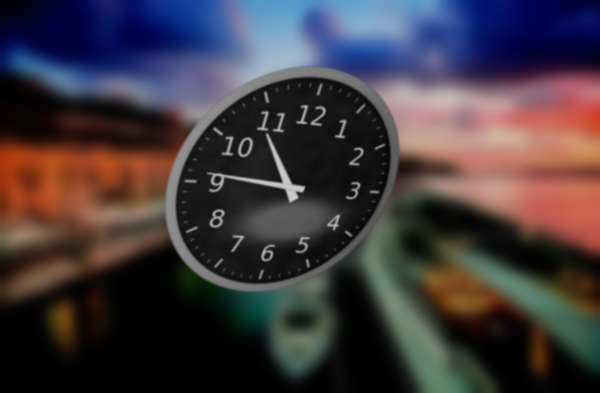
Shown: h=10 m=46
